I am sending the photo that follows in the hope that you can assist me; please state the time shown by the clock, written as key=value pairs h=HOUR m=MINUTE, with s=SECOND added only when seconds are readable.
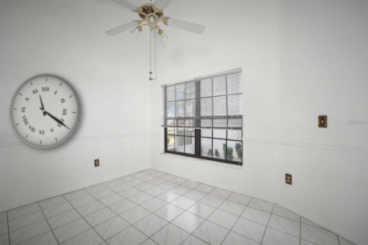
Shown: h=11 m=20
